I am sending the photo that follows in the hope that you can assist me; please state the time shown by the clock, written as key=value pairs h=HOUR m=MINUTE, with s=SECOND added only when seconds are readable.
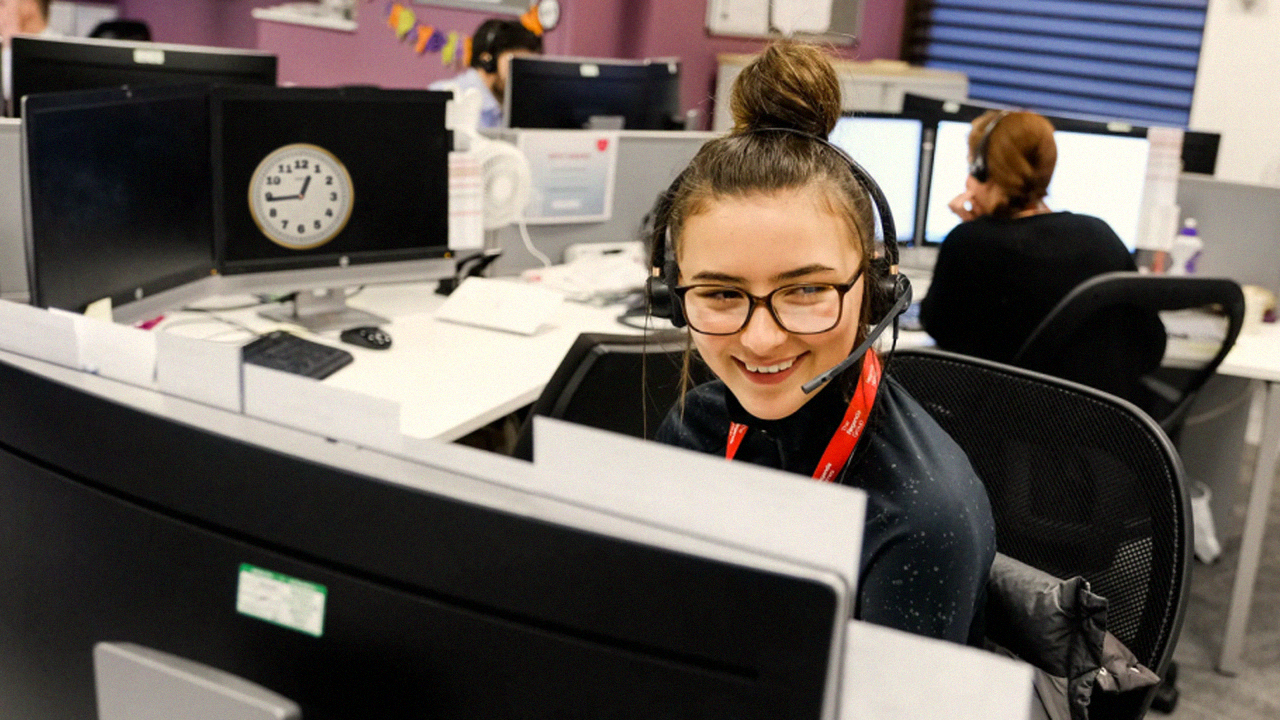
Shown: h=12 m=44
